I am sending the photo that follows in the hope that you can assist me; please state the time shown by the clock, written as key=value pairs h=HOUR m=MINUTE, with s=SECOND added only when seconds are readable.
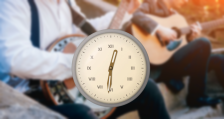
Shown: h=12 m=31
